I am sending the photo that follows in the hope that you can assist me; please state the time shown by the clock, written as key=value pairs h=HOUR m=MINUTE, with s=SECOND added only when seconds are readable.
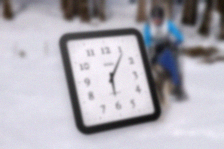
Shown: h=6 m=6
